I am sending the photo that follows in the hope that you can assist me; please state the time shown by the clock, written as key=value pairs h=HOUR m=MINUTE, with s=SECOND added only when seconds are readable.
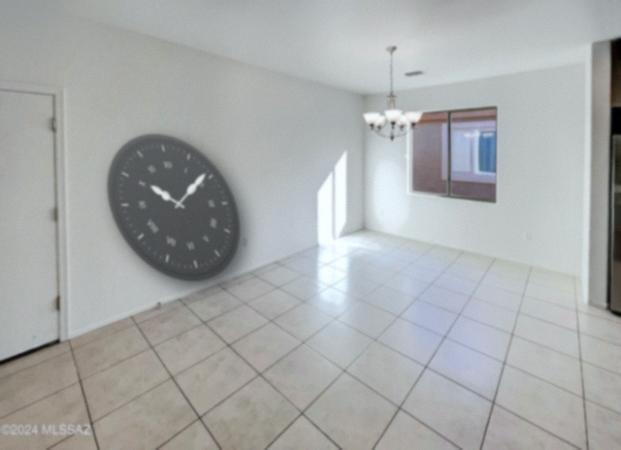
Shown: h=10 m=9
